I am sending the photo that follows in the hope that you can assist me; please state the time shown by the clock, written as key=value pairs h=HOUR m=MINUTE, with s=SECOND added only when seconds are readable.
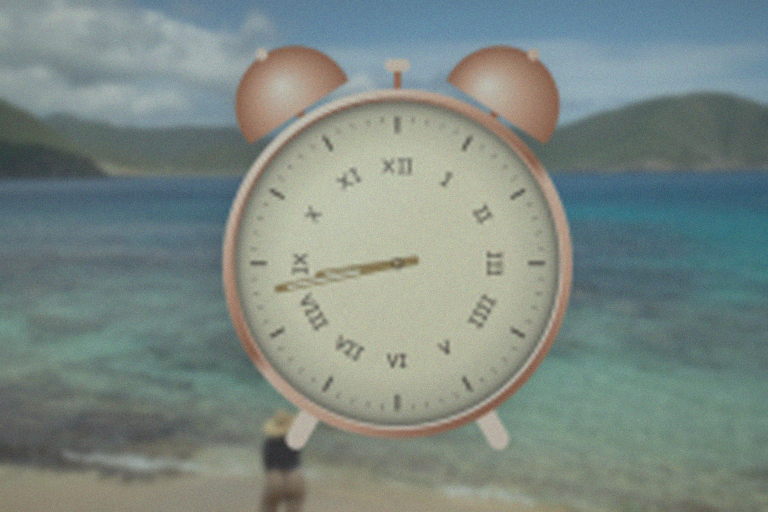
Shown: h=8 m=43
